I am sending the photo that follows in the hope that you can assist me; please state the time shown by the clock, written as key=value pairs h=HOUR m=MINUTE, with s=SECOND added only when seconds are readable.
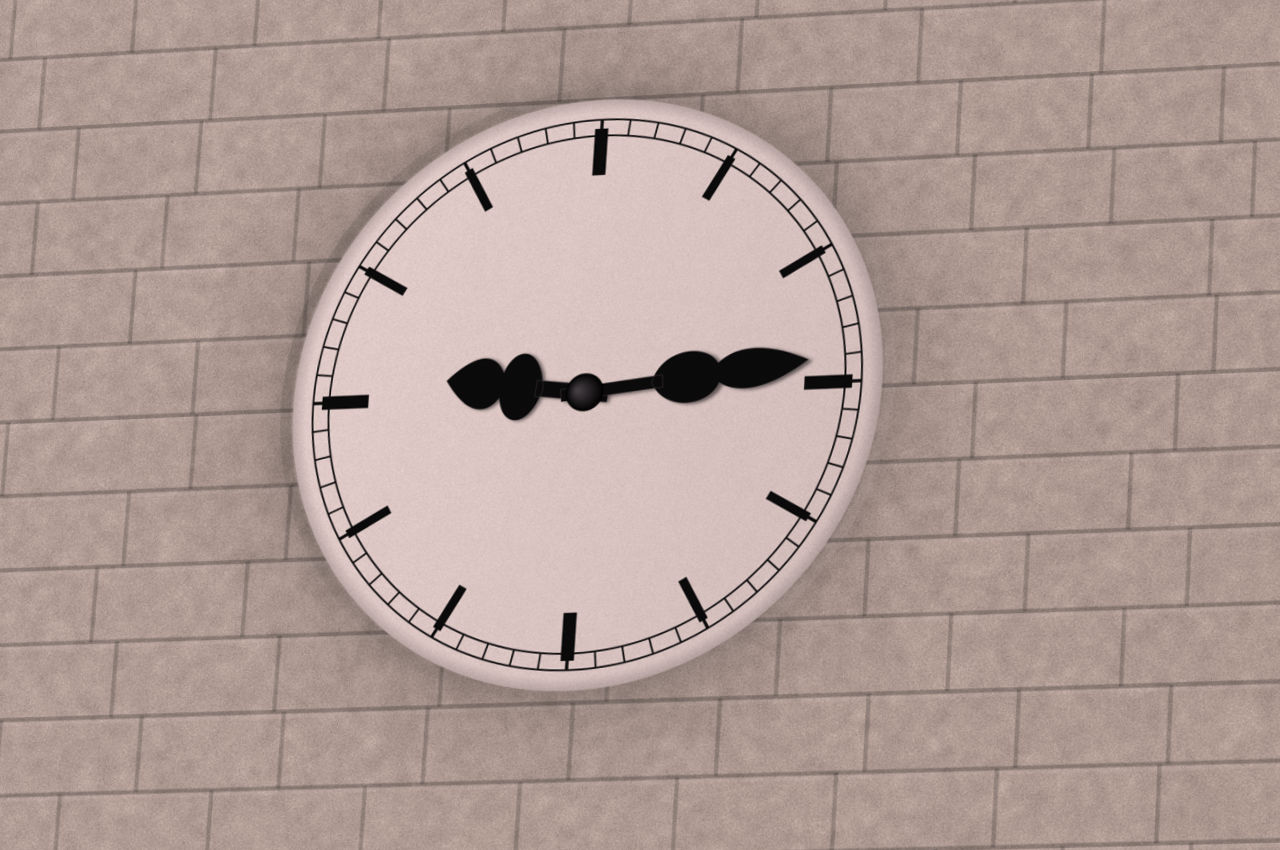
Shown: h=9 m=14
